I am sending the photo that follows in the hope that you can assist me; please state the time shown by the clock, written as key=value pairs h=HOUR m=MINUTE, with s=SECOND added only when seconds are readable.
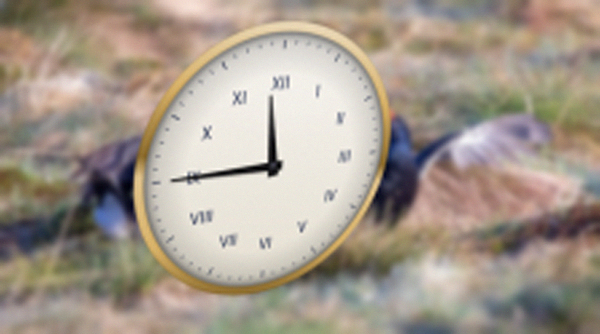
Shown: h=11 m=45
